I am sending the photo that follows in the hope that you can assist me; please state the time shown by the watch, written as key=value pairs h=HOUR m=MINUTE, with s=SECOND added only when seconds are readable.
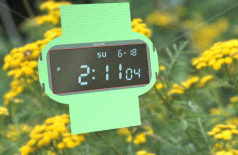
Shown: h=2 m=11 s=4
